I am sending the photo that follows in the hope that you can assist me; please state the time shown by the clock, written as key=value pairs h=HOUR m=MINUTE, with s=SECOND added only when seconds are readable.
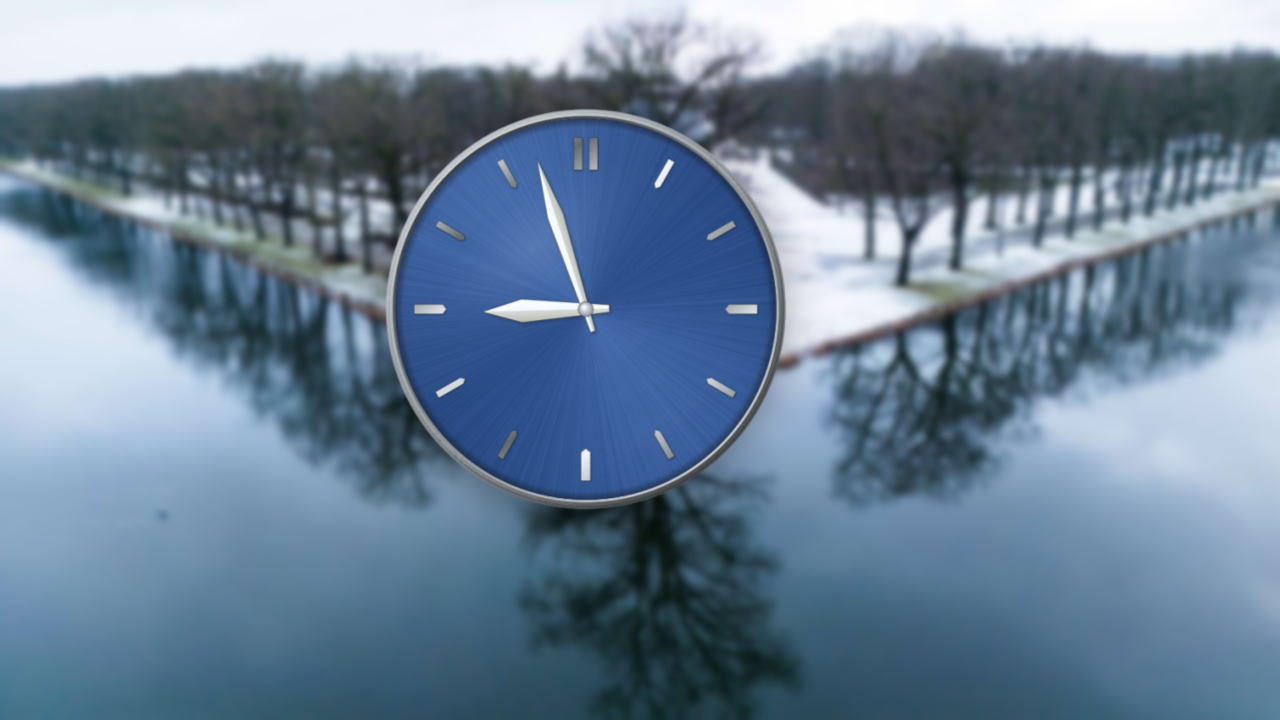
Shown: h=8 m=57
